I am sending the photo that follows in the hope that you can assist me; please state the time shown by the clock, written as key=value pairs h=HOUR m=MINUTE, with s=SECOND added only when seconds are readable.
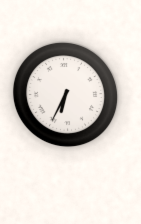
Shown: h=6 m=35
